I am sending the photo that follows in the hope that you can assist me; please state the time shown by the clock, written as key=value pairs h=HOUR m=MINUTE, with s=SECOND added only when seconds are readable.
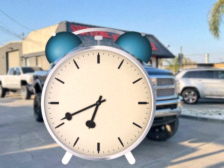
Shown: h=6 m=41
